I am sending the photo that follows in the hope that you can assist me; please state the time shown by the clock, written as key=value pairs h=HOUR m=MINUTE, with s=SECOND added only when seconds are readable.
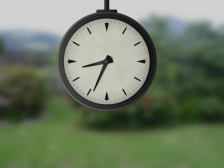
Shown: h=8 m=34
